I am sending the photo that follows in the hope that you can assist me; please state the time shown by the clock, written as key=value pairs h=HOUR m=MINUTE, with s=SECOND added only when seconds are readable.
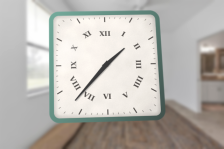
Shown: h=1 m=37
